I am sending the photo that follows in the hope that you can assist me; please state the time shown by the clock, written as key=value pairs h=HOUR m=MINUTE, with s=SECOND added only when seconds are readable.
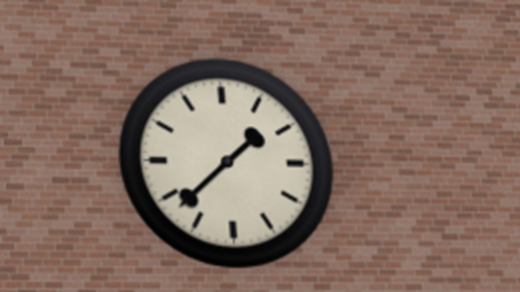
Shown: h=1 m=38
